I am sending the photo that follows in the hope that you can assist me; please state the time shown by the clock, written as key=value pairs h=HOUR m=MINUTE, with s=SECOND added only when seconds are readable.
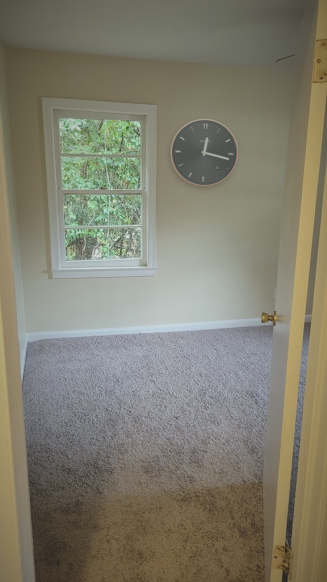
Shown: h=12 m=17
